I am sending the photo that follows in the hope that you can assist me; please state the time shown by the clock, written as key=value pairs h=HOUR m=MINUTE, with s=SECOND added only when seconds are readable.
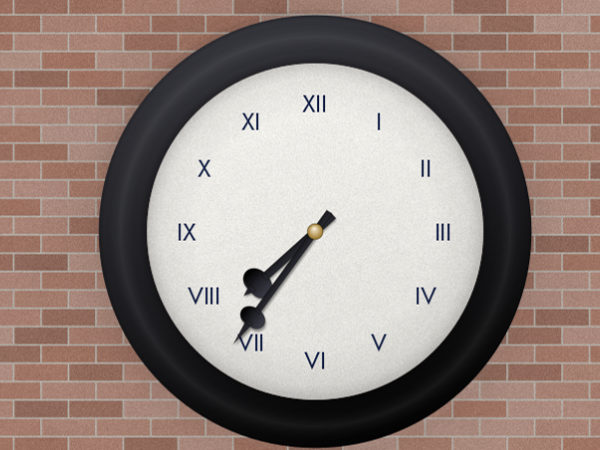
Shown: h=7 m=36
